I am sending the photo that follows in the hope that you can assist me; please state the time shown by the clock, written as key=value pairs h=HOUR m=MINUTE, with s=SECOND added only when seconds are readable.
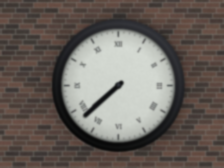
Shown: h=7 m=38
